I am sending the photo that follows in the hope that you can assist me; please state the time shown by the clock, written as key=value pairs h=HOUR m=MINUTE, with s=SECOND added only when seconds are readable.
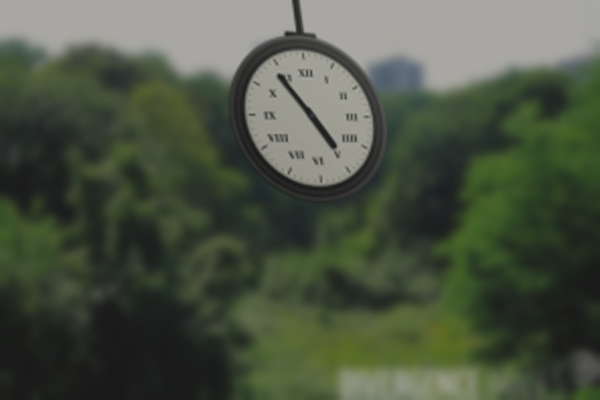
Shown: h=4 m=54
